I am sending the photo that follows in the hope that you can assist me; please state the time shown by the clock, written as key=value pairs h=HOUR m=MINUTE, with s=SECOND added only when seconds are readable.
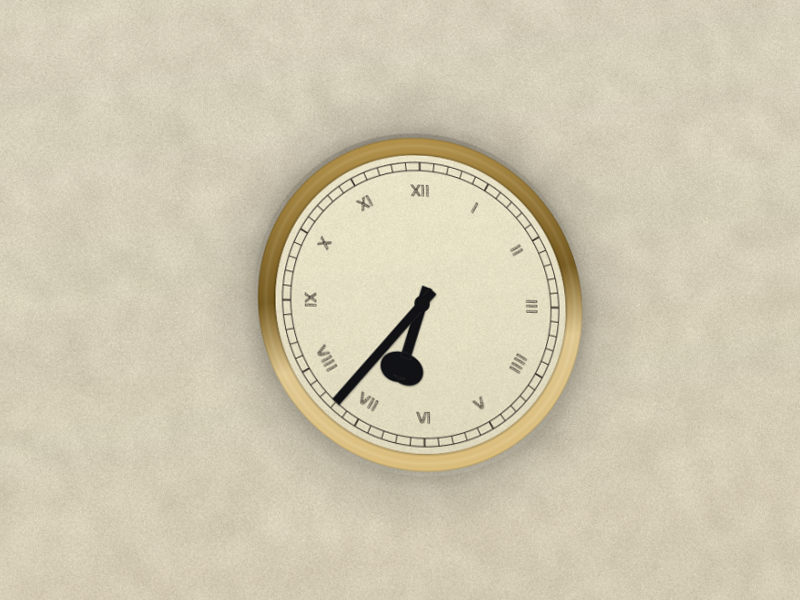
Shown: h=6 m=37
